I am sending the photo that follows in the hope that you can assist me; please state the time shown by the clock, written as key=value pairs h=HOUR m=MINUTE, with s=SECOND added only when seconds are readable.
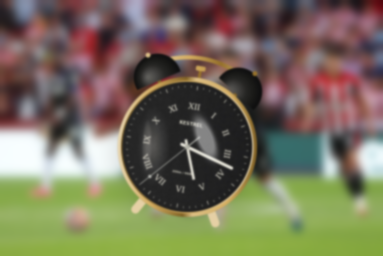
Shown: h=5 m=17 s=37
